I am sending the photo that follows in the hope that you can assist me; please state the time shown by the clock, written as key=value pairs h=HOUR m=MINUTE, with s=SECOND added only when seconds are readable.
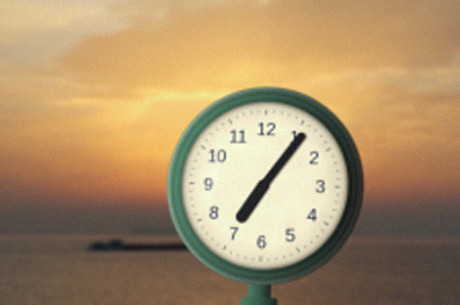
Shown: h=7 m=6
